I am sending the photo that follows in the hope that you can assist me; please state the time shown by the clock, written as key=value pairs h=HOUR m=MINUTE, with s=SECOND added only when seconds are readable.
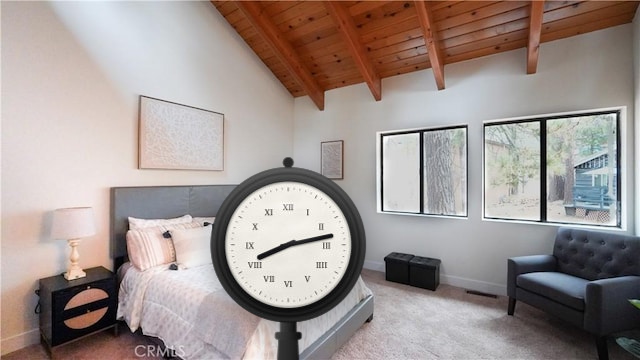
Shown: h=8 m=13
